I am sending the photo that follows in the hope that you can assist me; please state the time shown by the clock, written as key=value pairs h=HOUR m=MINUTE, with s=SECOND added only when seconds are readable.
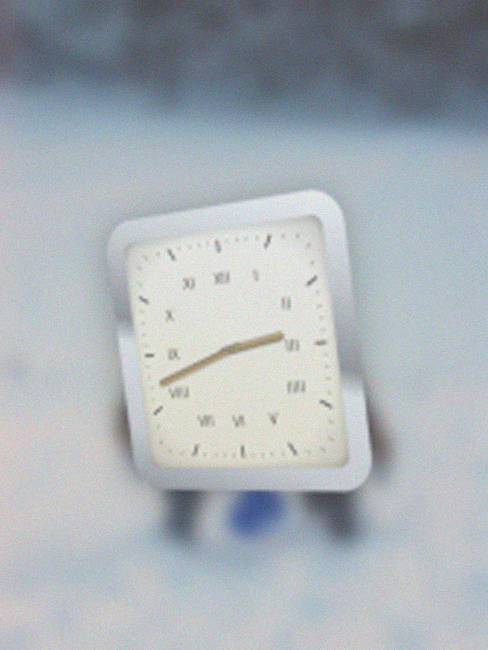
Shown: h=2 m=42
